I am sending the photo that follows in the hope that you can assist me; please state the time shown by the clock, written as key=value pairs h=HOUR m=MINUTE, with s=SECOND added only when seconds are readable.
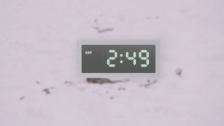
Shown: h=2 m=49
